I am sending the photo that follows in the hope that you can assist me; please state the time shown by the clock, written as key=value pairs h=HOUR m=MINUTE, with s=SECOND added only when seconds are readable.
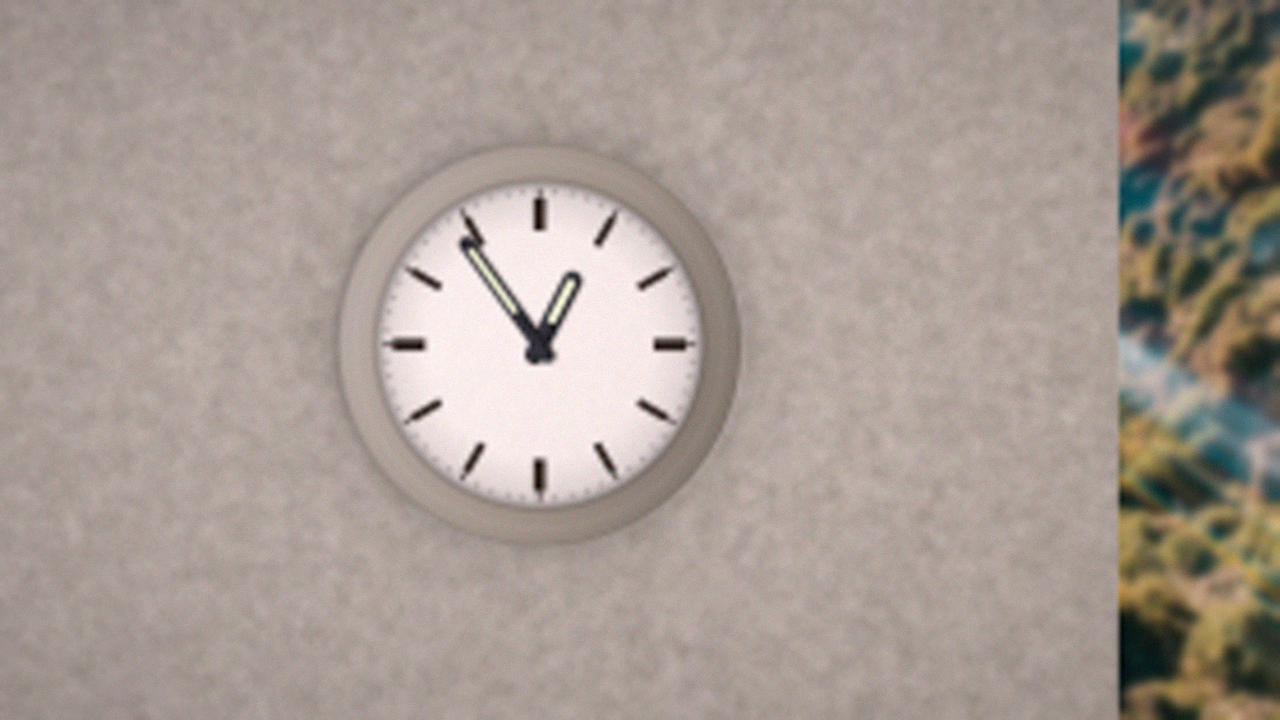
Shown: h=12 m=54
